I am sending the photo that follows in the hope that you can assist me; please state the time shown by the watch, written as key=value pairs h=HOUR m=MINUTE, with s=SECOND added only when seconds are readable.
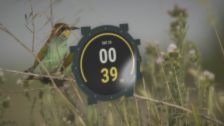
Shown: h=0 m=39
